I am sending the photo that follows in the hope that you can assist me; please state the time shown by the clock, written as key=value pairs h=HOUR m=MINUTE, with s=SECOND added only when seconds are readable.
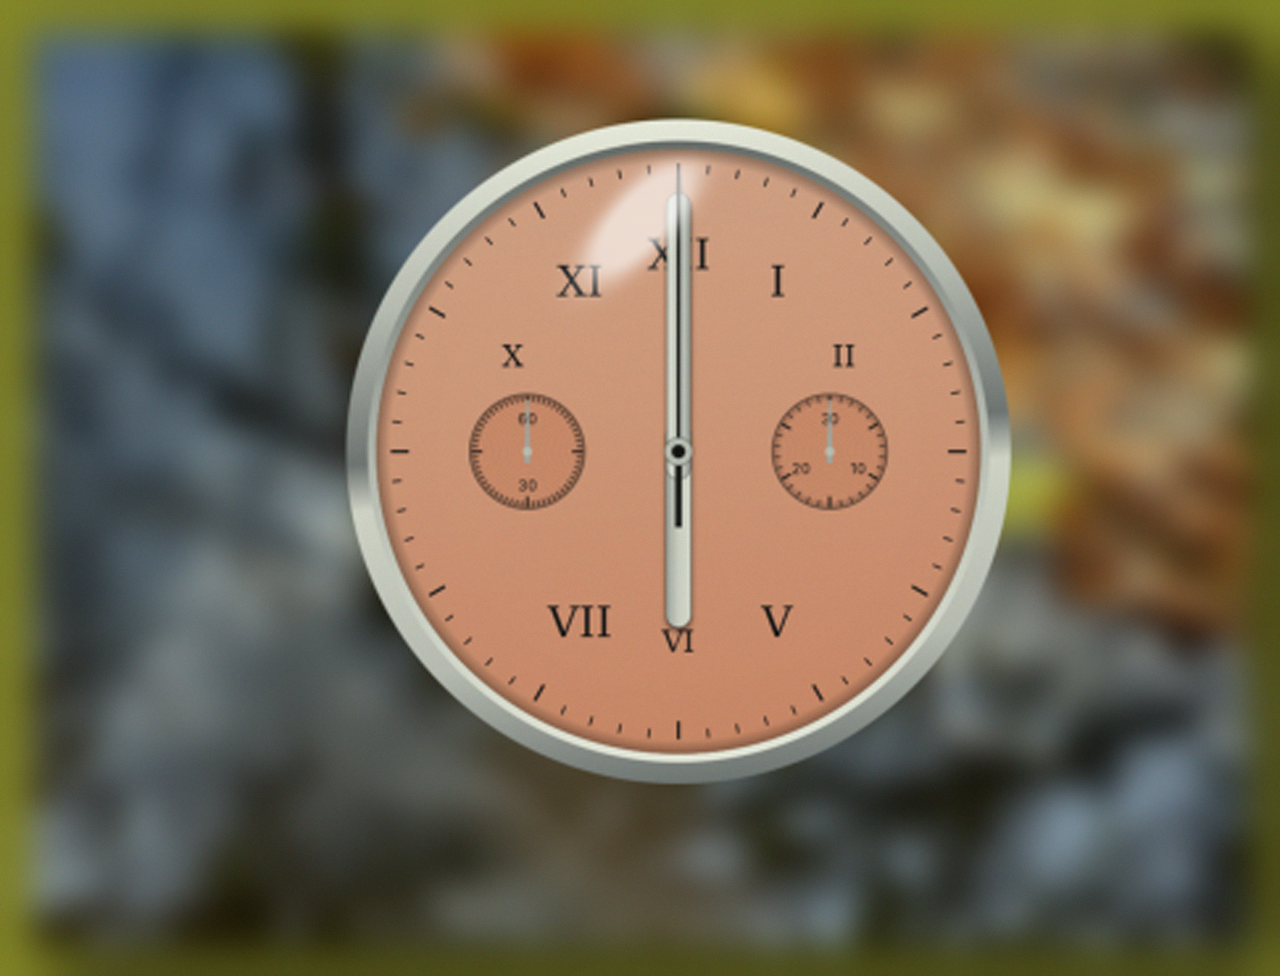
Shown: h=6 m=0
